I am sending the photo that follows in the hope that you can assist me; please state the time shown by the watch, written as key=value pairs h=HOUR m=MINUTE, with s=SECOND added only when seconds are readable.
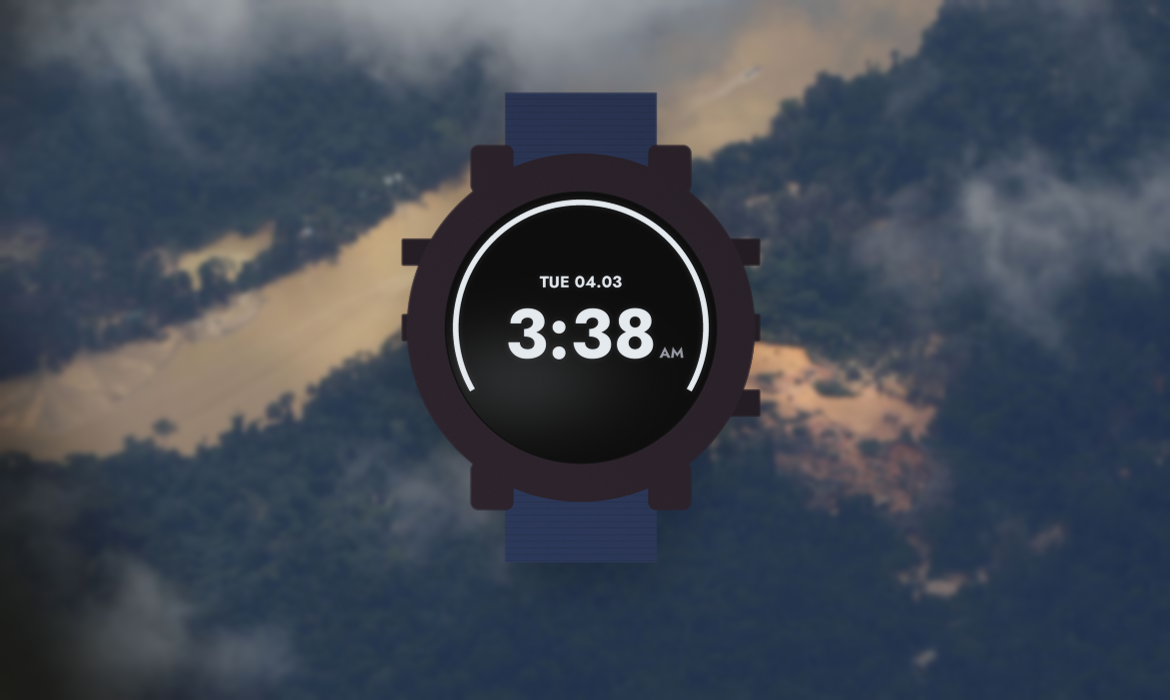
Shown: h=3 m=38
